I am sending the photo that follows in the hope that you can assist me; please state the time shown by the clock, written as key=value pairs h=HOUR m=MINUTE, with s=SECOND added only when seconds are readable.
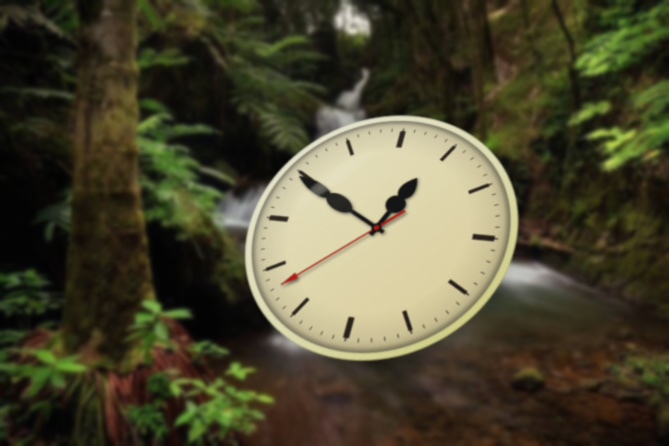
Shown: h=12 m=49 s=38
